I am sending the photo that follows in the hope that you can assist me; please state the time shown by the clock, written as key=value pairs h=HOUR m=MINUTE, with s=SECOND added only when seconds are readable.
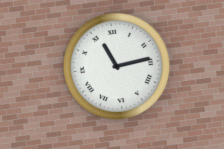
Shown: h=11 m=14
